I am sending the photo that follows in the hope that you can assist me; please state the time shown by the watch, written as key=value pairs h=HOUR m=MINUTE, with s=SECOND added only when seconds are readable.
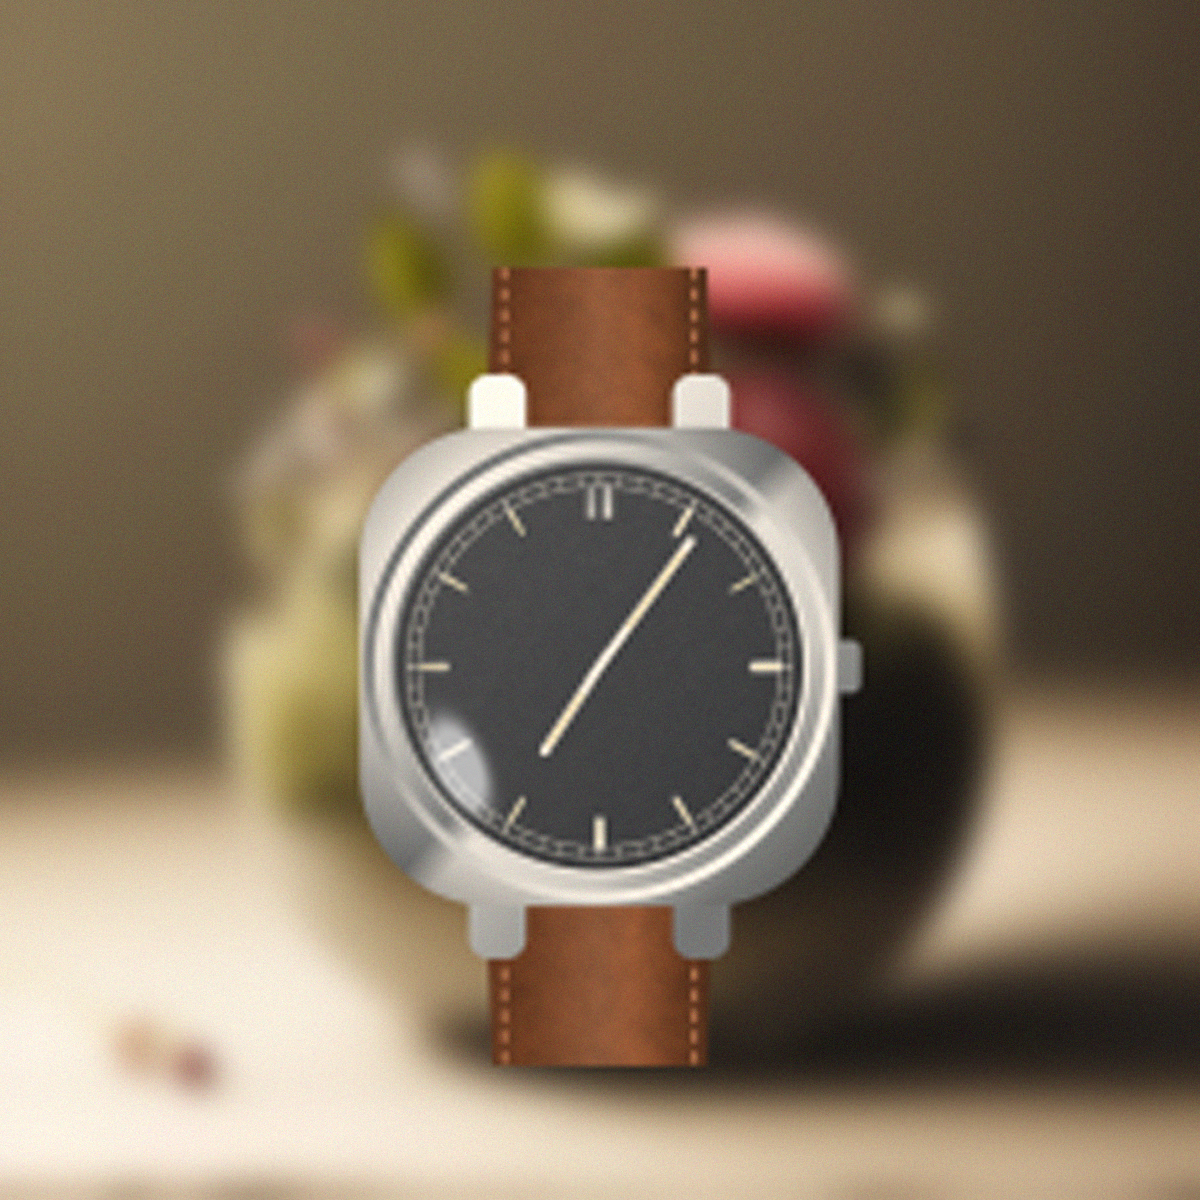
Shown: h=7 m=6
